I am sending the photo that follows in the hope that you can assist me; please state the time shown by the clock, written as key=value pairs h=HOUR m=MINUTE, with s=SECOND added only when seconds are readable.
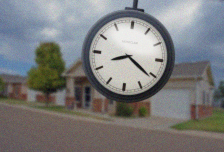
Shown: h=8 m=21
